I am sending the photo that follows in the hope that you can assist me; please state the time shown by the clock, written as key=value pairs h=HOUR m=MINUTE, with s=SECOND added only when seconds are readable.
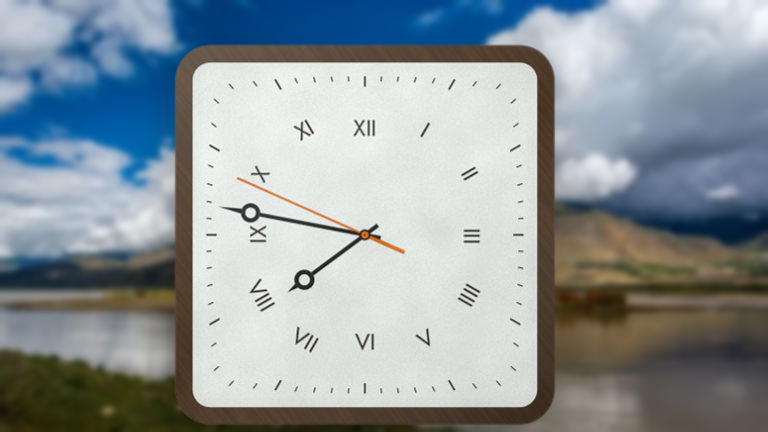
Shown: h=7 m=46 s=49
